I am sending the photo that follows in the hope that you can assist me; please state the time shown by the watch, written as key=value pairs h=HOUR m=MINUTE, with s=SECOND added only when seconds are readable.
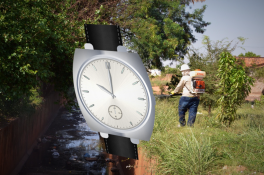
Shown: h=10 m=0
